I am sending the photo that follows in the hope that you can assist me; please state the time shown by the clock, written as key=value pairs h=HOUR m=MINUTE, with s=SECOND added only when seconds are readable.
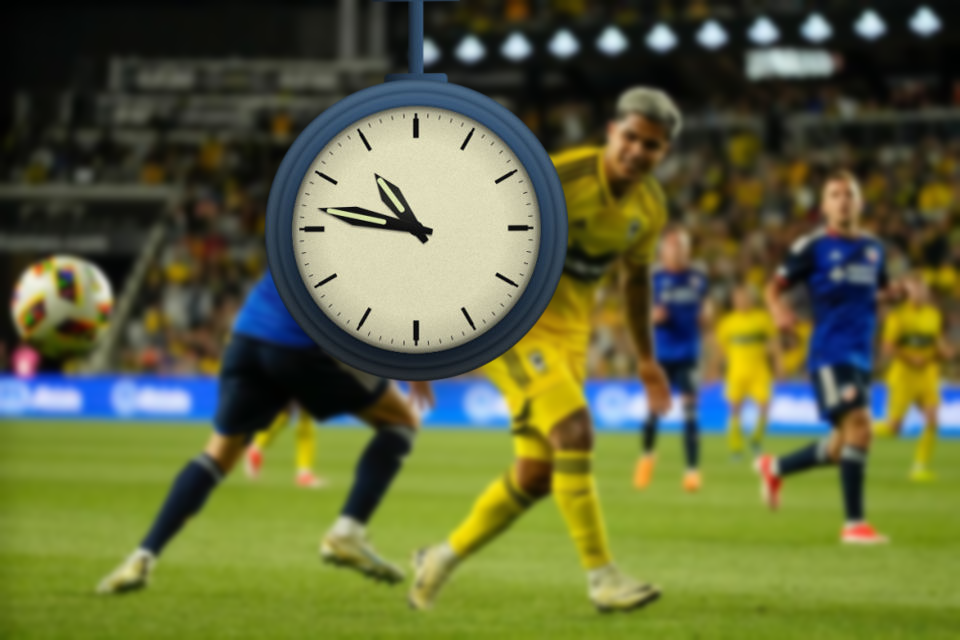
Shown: h=10 m=47
